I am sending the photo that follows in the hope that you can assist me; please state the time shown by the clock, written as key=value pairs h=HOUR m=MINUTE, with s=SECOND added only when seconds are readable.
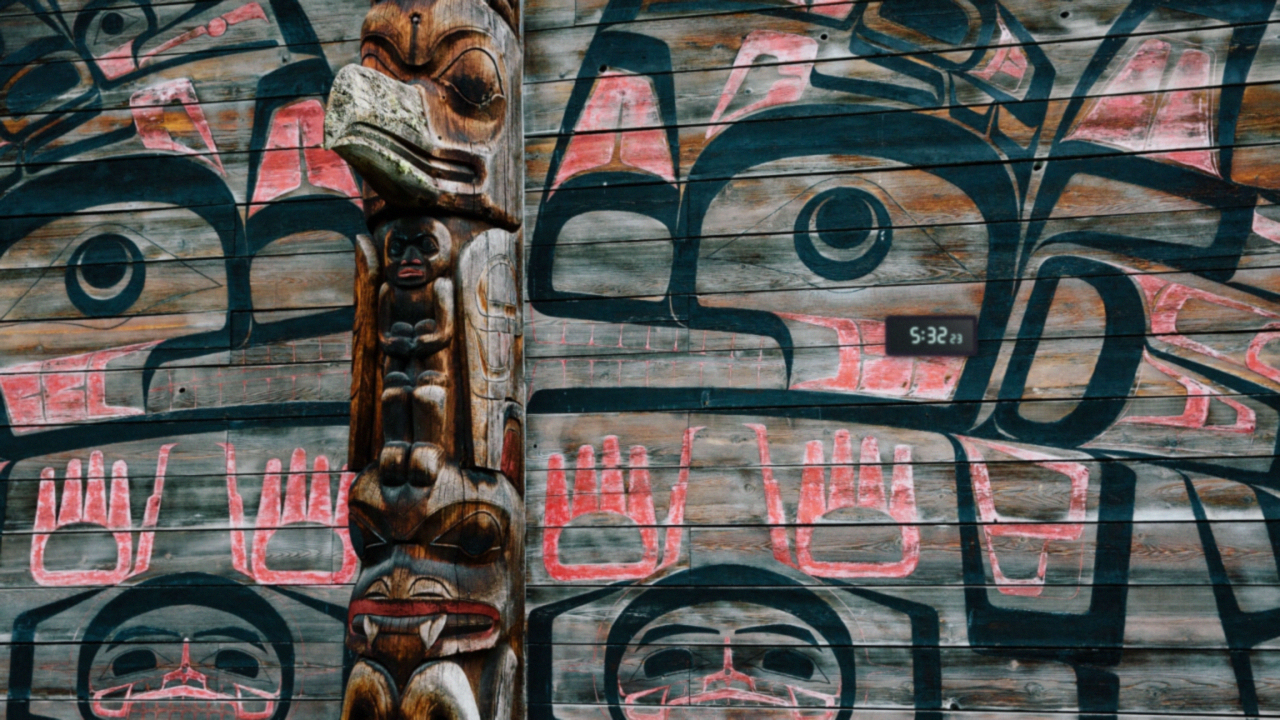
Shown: h=5 m=32
